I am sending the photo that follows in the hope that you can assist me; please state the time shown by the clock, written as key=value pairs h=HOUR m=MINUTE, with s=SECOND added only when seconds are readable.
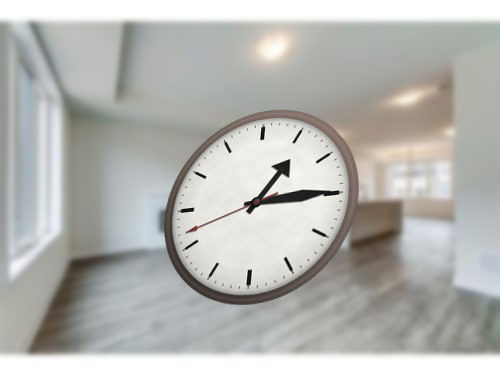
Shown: h=1 m=14 s=42
